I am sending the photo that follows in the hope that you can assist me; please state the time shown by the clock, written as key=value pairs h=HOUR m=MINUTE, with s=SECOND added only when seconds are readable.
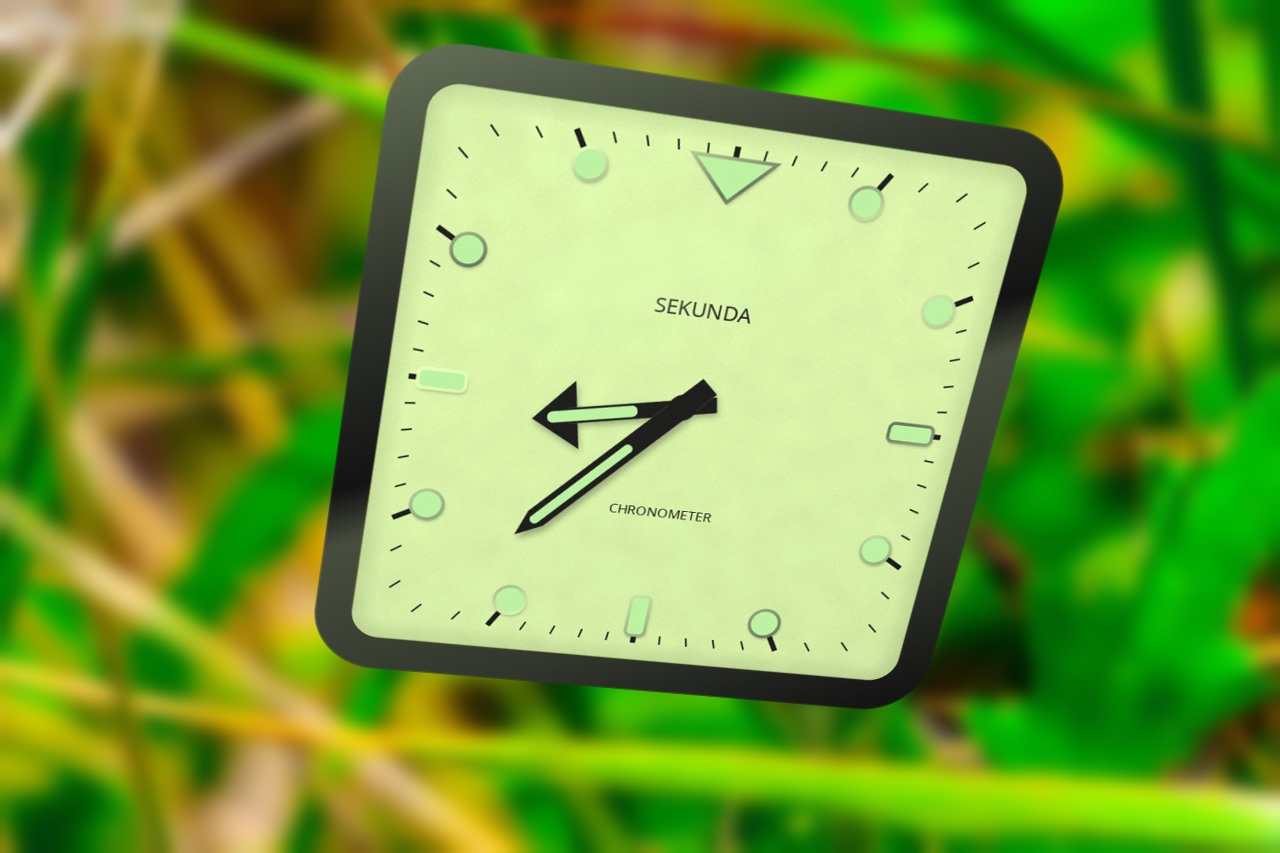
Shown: h=8 m=37
